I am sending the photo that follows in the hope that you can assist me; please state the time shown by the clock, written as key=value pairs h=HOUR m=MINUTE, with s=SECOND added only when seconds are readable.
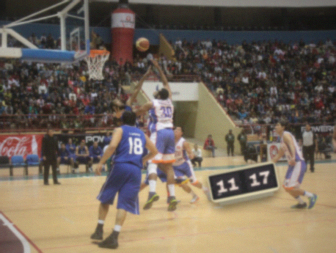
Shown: h=11 m=17
